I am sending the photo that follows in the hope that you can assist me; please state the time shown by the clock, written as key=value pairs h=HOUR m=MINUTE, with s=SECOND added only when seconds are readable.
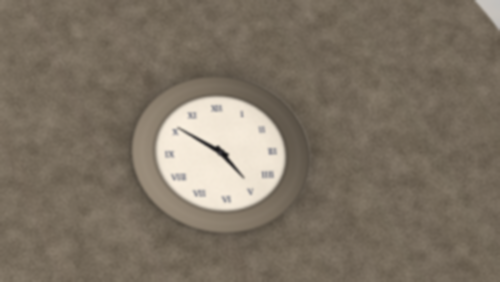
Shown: h=4 m=51
